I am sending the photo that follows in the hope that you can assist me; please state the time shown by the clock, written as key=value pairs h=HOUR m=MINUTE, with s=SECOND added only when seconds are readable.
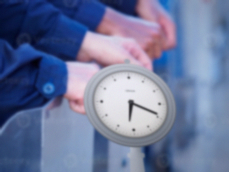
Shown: h=6 m=19
